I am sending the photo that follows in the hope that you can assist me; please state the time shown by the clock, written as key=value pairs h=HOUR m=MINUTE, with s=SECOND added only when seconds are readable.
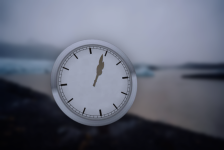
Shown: h=1 m=4
